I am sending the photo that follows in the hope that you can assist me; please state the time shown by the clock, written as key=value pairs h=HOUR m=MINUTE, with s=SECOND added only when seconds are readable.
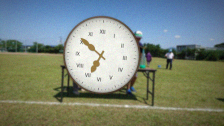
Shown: h=6 m=51
